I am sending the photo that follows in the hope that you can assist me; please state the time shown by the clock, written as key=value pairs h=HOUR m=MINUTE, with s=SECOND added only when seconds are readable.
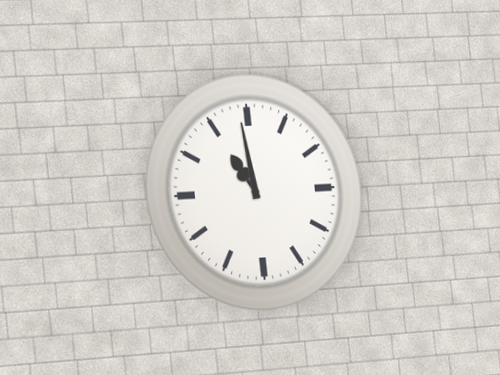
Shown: h=10 m=59
